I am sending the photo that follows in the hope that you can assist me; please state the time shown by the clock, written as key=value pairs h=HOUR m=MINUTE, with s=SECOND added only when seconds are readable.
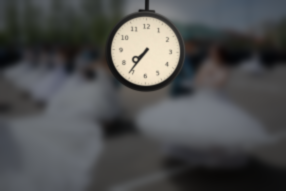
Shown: h=7 m=36
